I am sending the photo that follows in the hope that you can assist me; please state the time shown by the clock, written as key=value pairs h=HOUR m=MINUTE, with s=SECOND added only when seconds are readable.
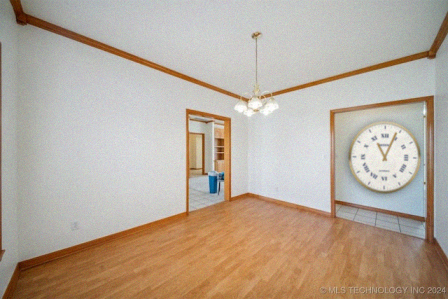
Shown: h=11 m=4
